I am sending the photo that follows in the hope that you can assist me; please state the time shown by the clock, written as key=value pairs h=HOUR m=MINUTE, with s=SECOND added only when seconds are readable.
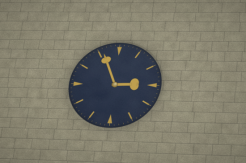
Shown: h=2 m=56
